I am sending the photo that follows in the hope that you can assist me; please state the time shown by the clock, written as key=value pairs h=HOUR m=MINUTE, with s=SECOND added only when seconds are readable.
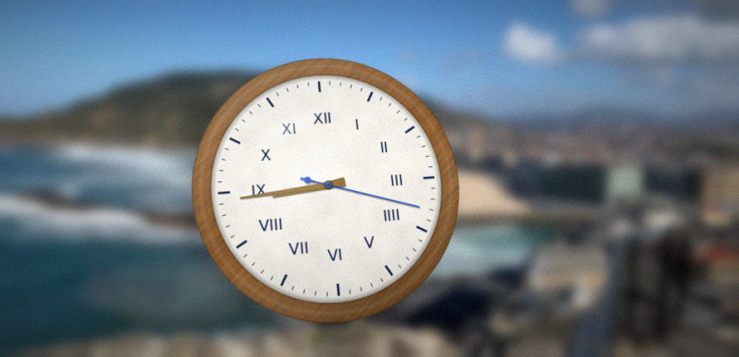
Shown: h=8 m=44 s=18
